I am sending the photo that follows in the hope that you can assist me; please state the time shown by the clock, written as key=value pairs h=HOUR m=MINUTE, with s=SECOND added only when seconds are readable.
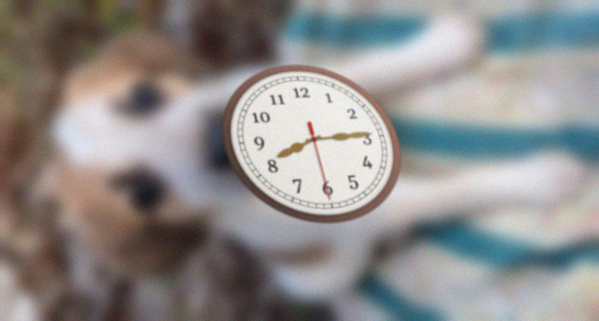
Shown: h=8 m=14 s=30
